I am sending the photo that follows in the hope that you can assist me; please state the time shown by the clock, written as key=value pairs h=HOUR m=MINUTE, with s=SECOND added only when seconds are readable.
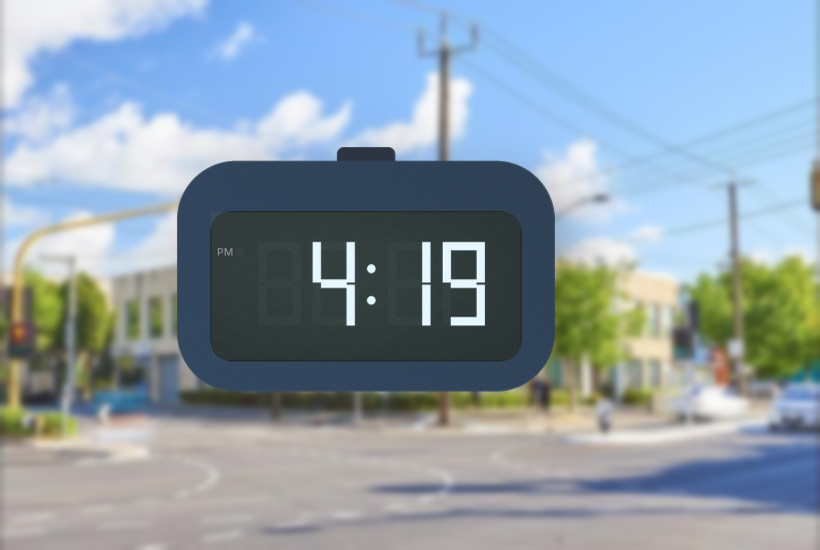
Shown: h=4 m=19
